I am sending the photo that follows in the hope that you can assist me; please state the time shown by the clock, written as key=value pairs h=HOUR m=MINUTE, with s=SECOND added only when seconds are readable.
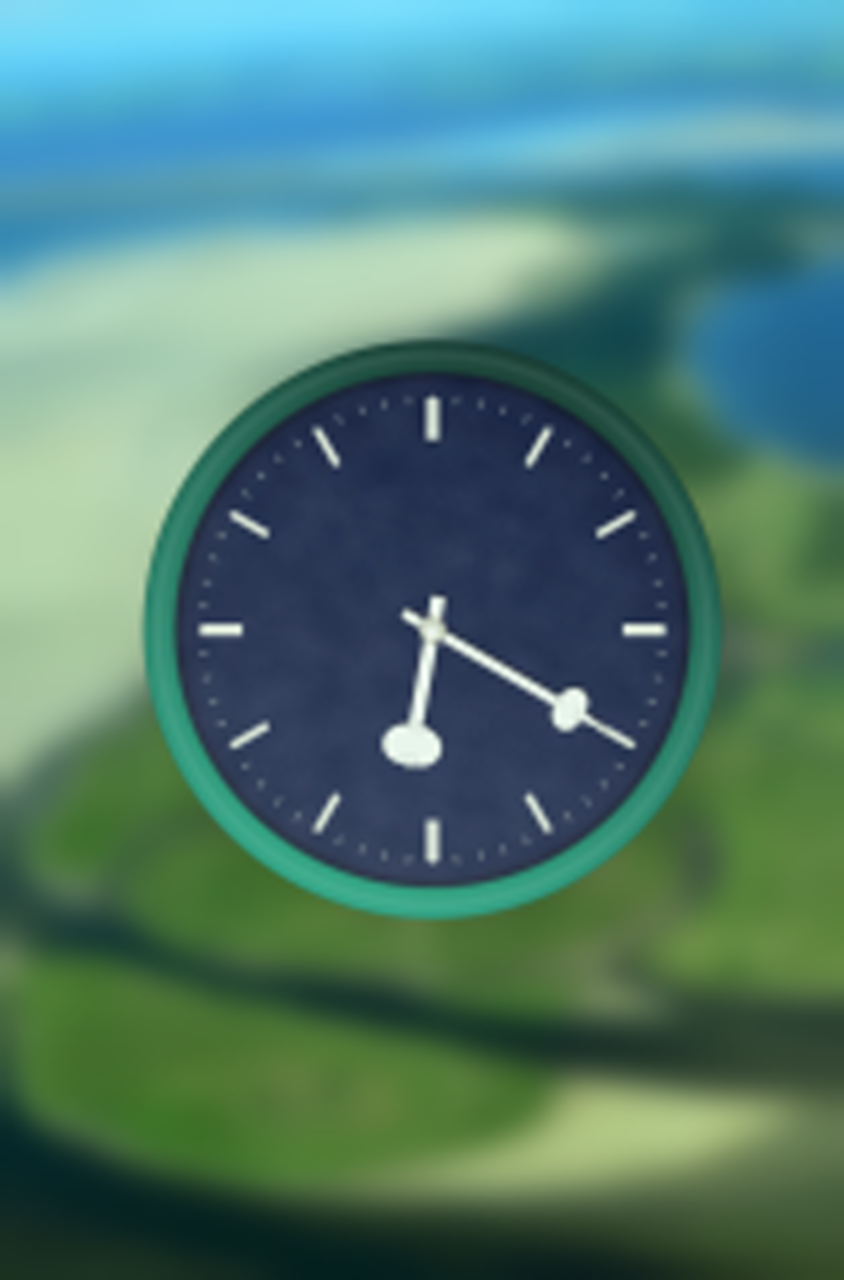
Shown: h=6 m=20
